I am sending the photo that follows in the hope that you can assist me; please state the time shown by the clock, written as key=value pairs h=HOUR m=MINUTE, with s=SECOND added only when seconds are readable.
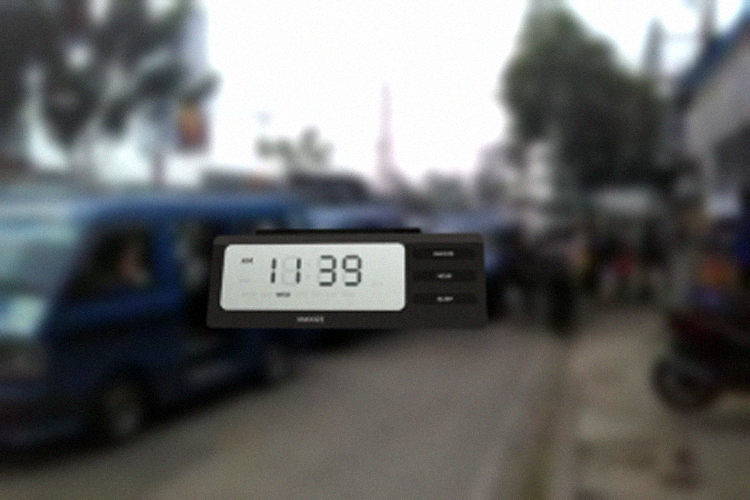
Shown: h=11 m=39
